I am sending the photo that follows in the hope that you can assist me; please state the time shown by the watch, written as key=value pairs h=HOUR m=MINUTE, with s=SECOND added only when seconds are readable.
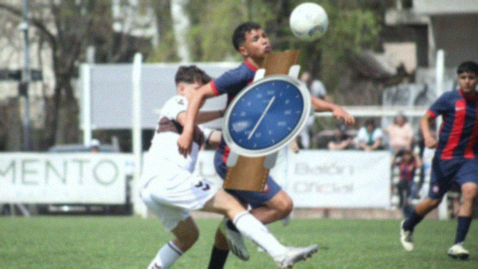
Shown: h=12 m=33
